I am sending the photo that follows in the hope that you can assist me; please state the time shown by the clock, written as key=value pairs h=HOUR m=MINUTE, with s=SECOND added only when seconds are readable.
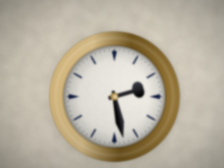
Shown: h=2 m=28
